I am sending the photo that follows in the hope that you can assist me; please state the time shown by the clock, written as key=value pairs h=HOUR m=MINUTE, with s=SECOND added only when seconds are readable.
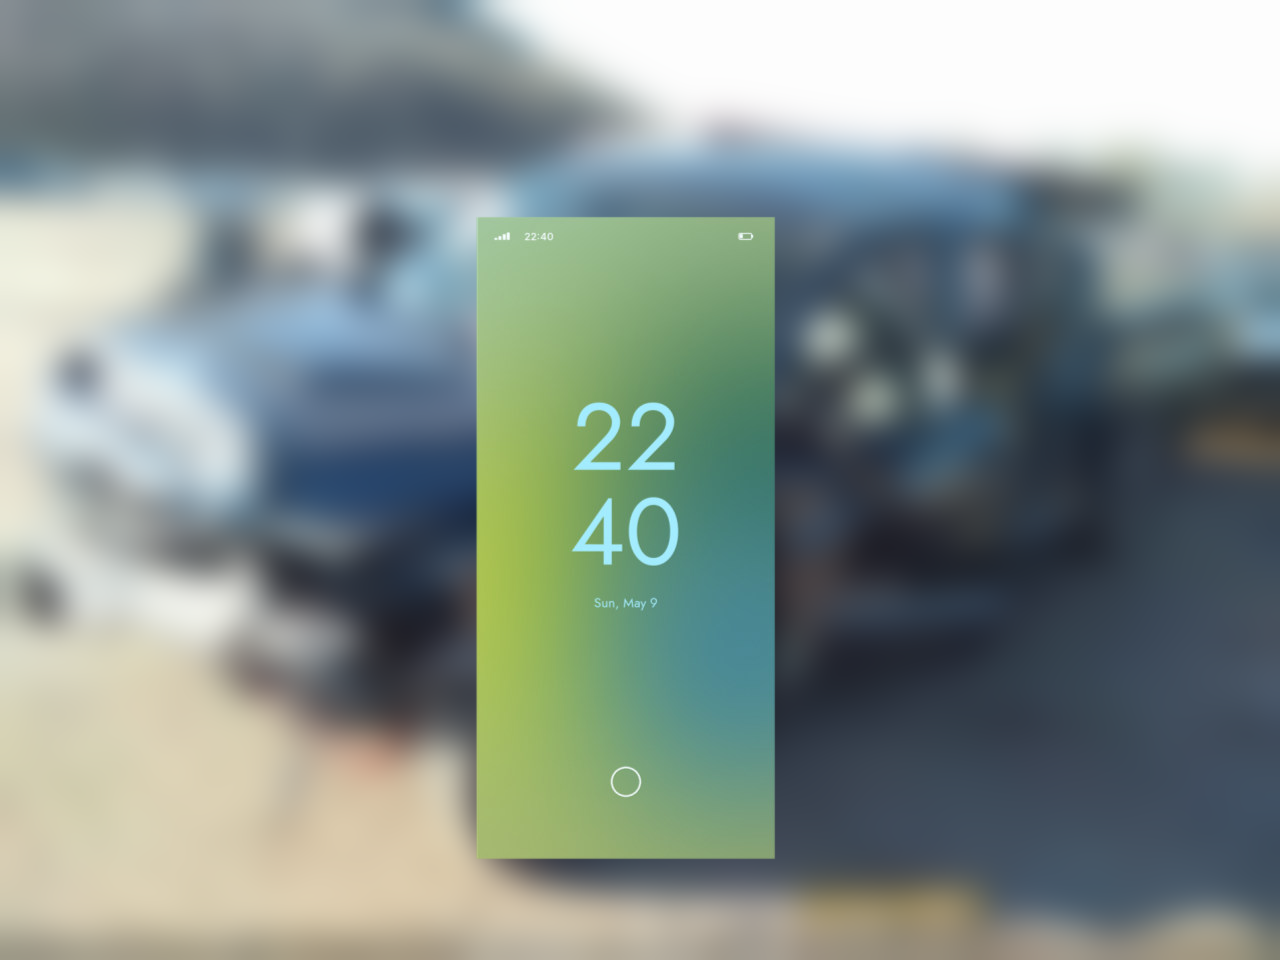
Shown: h=22 m=40
